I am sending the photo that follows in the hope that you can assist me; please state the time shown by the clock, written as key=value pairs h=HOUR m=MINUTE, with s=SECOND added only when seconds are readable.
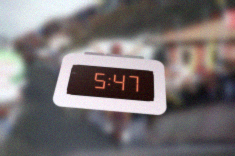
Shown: h=5 m=47
